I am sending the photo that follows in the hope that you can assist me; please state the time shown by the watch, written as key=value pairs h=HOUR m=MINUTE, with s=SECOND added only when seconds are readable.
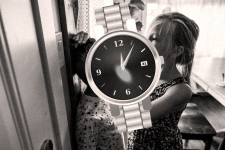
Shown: h=12 m=6
